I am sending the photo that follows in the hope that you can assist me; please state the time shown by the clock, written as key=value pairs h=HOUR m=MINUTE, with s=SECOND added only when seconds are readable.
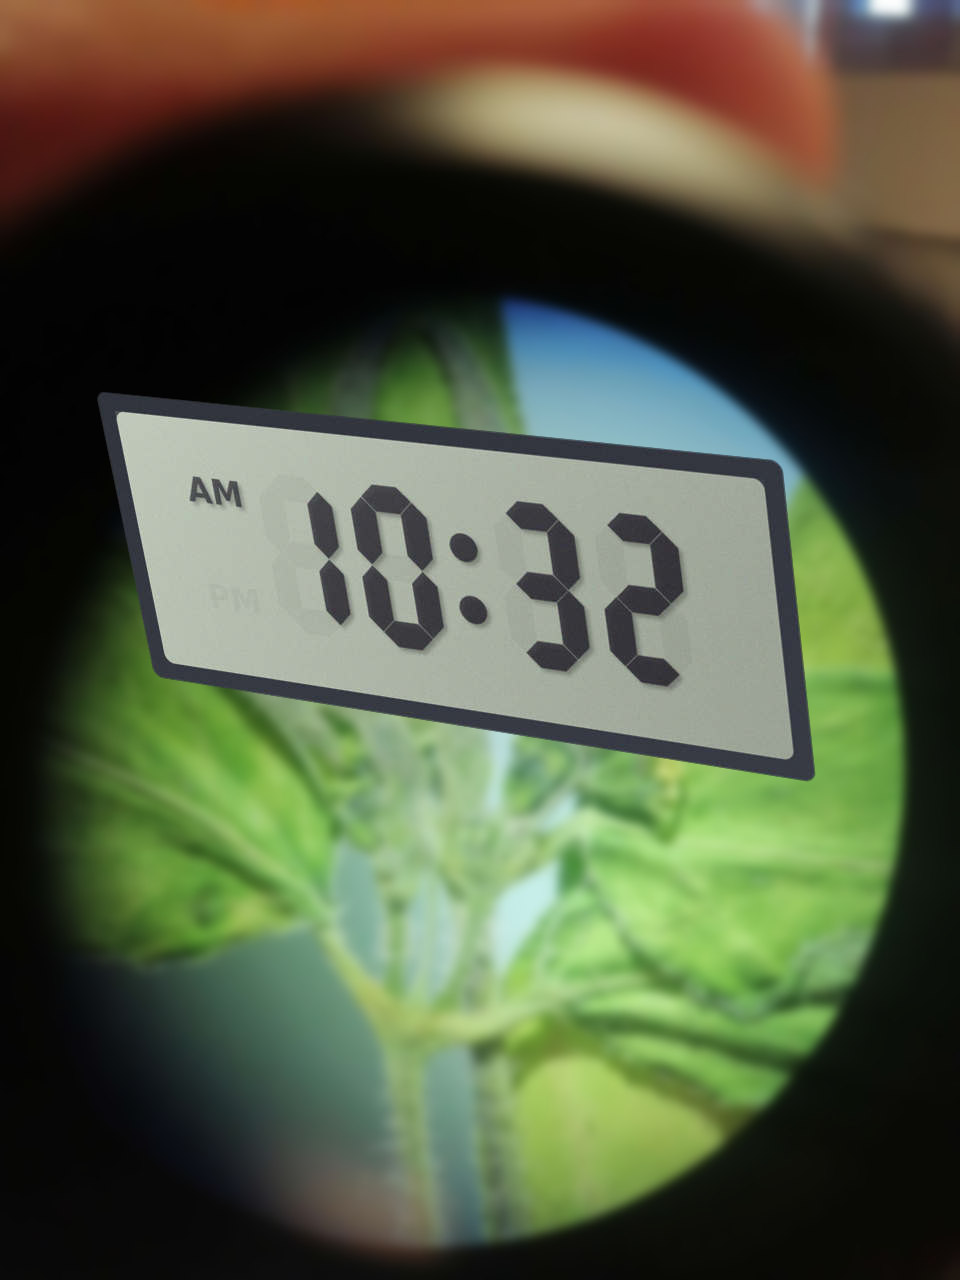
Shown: h=10 m=32
